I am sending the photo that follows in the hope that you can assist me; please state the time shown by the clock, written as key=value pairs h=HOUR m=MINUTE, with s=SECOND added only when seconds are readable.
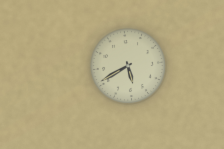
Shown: h=5 m=41
